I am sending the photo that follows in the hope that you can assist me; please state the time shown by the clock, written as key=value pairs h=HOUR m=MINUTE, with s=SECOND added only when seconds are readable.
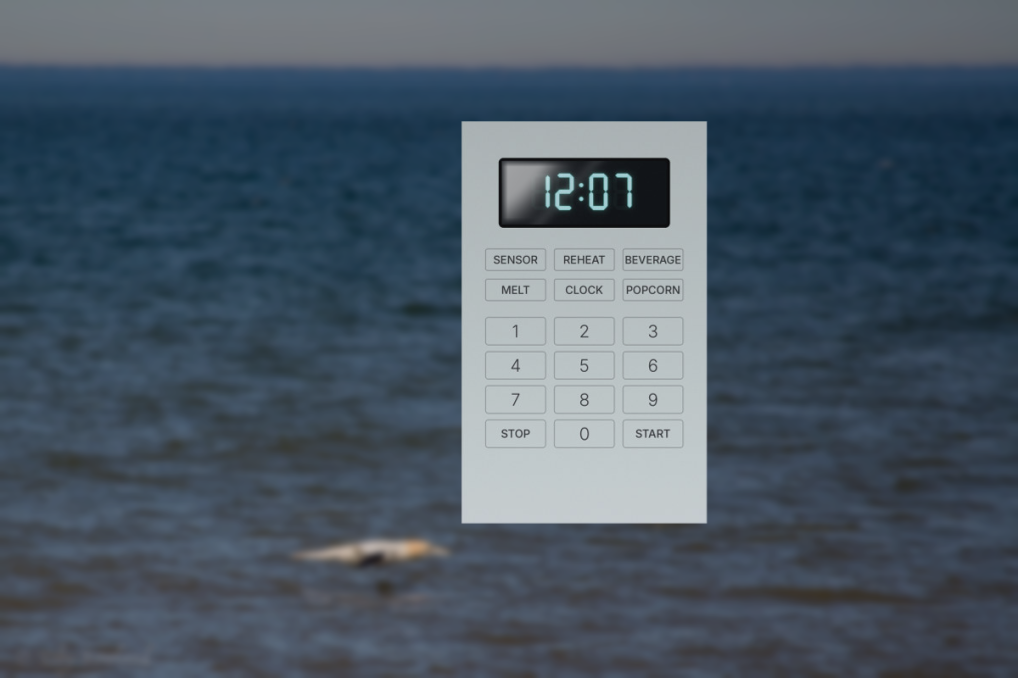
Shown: h=12 m=7
